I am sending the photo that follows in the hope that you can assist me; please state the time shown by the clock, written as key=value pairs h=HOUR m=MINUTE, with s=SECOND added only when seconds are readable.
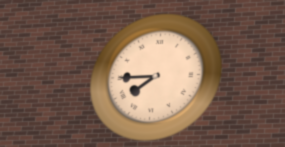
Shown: h=7 m=45
